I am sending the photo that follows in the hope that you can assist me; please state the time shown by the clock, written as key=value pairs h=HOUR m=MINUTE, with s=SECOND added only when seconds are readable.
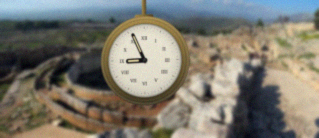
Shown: h=8 m=56
